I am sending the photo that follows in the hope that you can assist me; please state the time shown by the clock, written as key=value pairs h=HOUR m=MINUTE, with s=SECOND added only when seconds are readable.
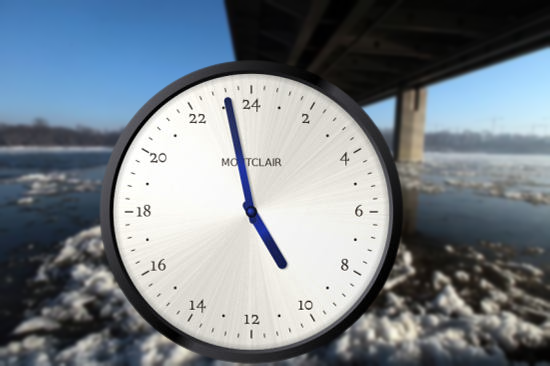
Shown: h=9 m=58
